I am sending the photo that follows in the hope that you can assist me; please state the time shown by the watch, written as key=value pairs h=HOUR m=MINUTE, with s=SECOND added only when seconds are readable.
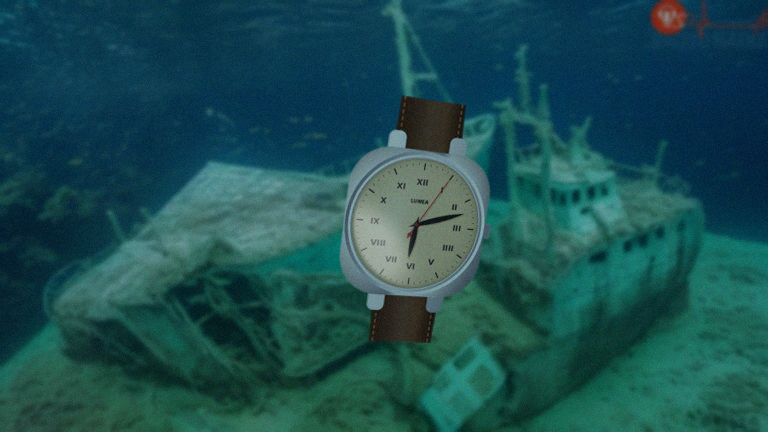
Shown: h=6 m=12 s=5
